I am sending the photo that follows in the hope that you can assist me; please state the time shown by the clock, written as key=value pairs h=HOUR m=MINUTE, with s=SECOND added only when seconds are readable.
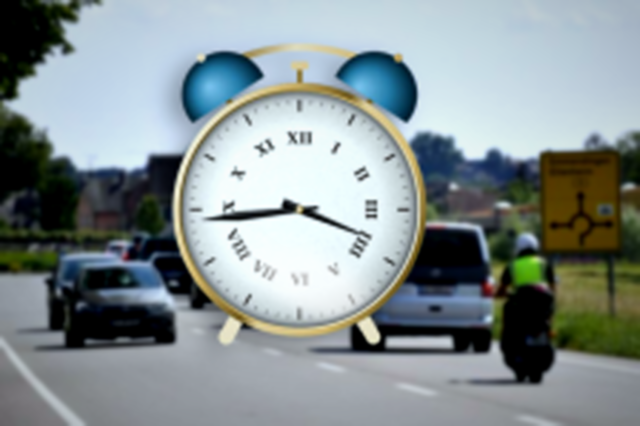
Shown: h=3 m=44
